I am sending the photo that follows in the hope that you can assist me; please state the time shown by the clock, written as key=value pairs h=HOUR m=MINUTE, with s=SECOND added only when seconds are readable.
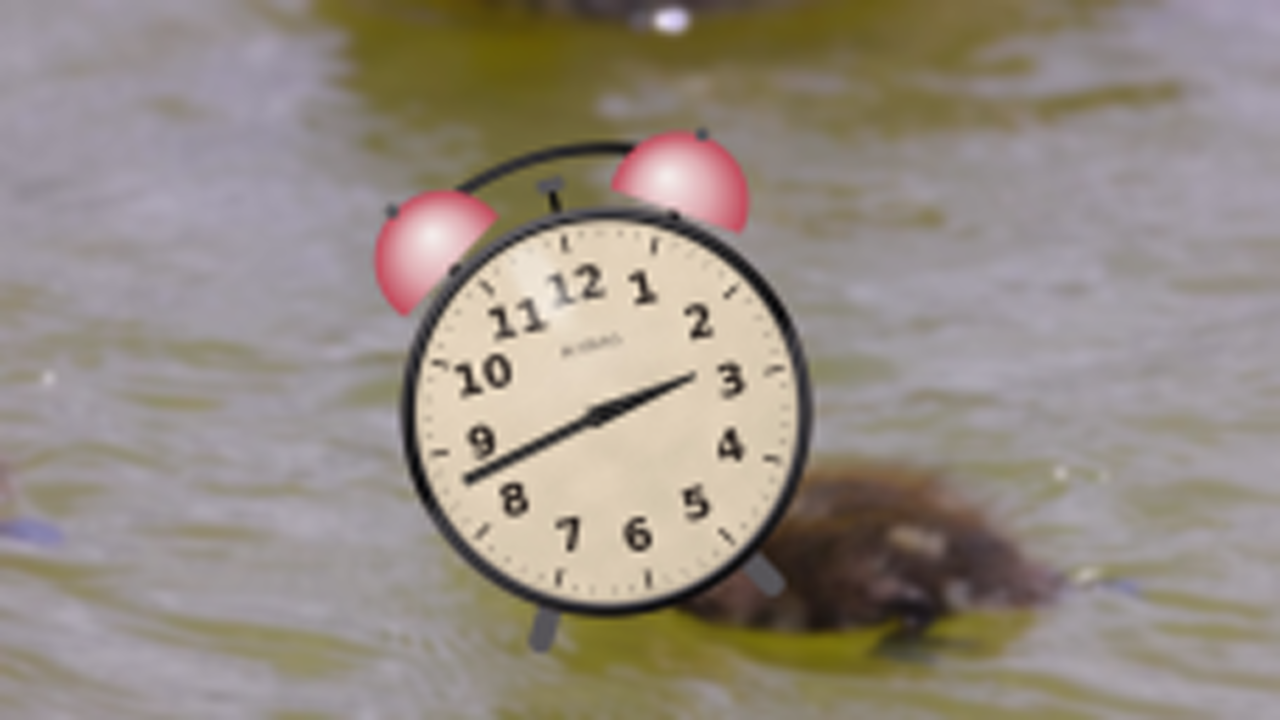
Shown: h=2 m=43
